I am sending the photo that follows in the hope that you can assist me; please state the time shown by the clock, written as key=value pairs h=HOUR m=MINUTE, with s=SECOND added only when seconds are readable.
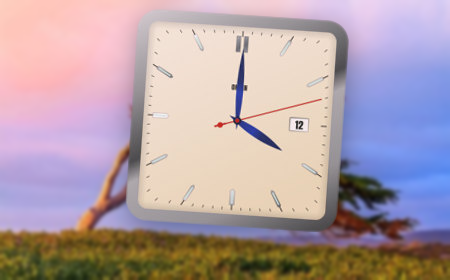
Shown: h=4 m=0 s=12
